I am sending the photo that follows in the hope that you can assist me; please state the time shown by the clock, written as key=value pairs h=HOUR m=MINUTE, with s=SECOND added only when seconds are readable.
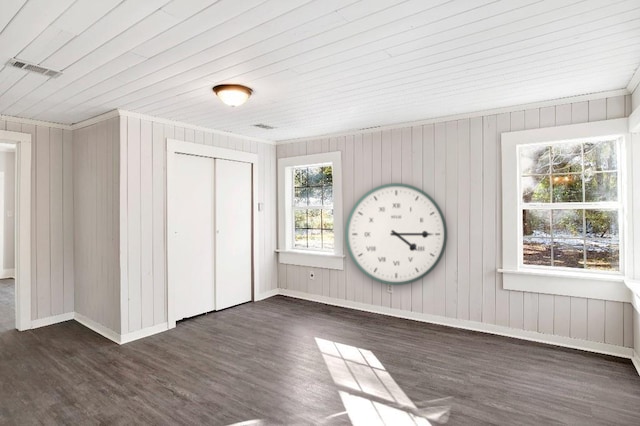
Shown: h=4 m=15
